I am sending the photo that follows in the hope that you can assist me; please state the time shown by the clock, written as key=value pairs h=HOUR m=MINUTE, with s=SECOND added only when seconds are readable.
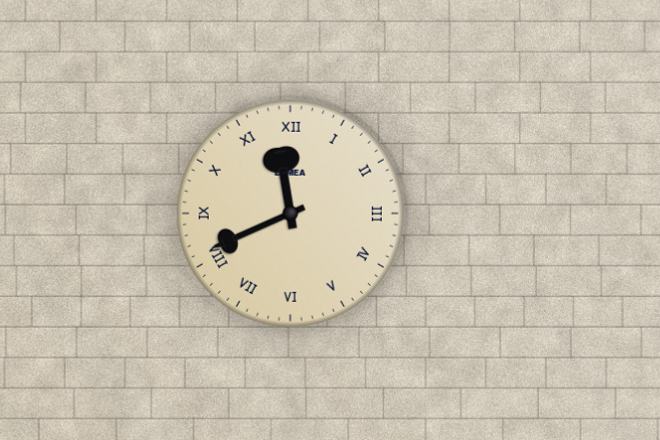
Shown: h=11 m=41
